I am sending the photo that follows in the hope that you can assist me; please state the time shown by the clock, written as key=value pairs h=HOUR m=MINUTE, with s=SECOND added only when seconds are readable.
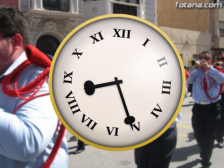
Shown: h=8 m=26
